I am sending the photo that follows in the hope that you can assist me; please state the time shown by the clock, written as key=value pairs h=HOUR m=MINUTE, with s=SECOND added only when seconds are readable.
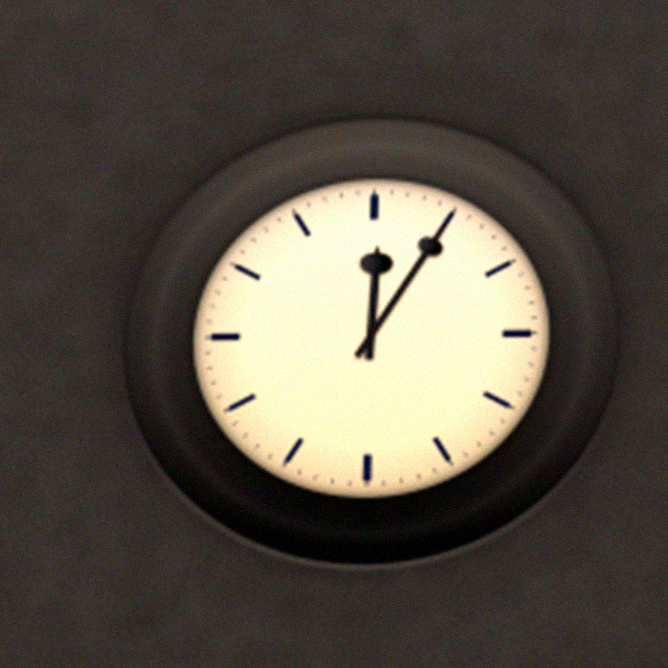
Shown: h=12 m=5
